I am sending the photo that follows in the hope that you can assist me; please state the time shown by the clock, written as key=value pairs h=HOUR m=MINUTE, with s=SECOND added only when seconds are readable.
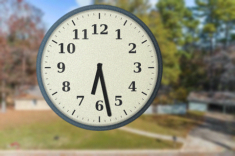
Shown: h=6 m=28
